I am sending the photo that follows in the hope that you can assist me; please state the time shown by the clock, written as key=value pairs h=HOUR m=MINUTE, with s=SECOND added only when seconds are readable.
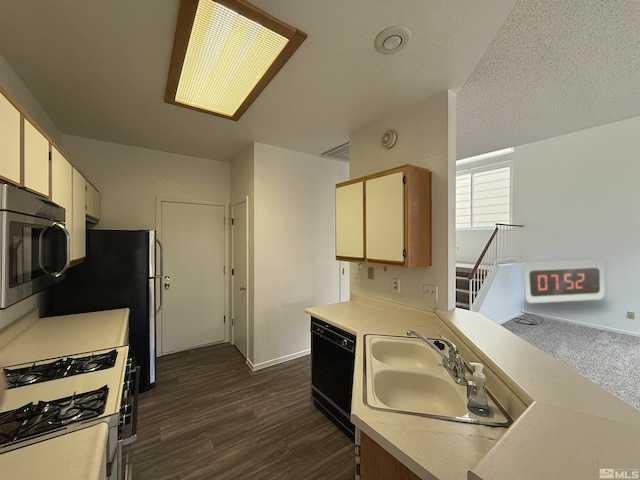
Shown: h=7 m=52
